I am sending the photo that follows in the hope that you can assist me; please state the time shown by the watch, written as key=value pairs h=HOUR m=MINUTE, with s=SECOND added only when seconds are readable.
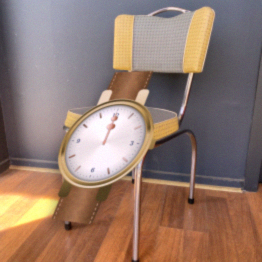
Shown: h=12 m=0
